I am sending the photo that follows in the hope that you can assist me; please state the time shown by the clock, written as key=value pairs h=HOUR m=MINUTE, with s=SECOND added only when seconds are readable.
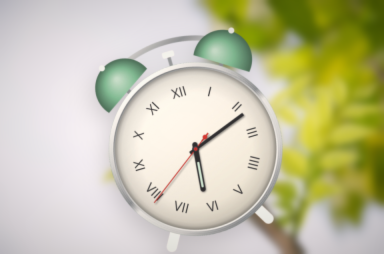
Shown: h=6 m=11 s=39
